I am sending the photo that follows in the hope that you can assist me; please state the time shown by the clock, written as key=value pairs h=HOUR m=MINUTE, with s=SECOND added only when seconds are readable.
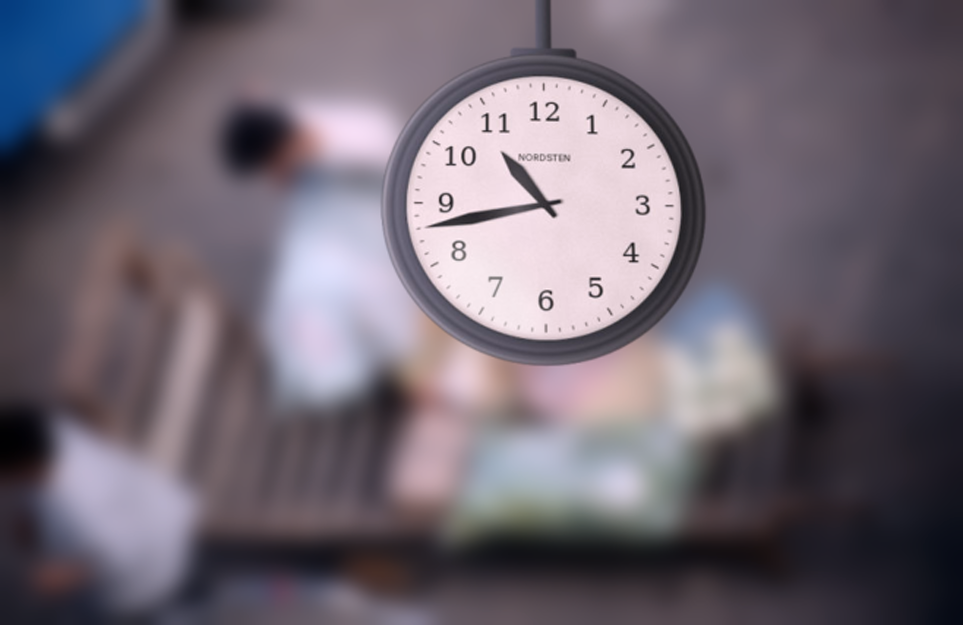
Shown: h=10 m=43
